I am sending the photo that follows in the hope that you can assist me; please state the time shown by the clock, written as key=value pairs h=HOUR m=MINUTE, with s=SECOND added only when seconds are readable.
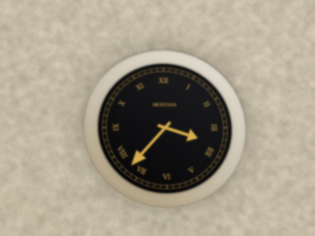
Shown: h=3 m=37
